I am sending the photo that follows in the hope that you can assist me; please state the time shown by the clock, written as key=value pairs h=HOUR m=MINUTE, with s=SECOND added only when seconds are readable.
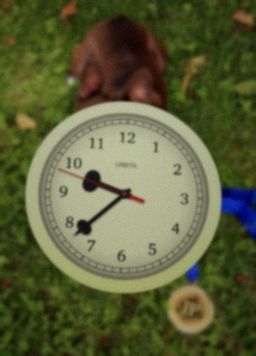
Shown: h=9 m=37 s=48
